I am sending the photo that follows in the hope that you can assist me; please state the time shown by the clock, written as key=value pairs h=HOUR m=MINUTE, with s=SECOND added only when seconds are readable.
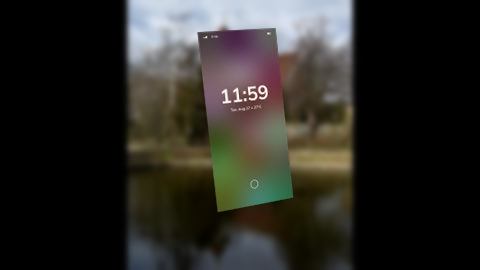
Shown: h=11 m=59
